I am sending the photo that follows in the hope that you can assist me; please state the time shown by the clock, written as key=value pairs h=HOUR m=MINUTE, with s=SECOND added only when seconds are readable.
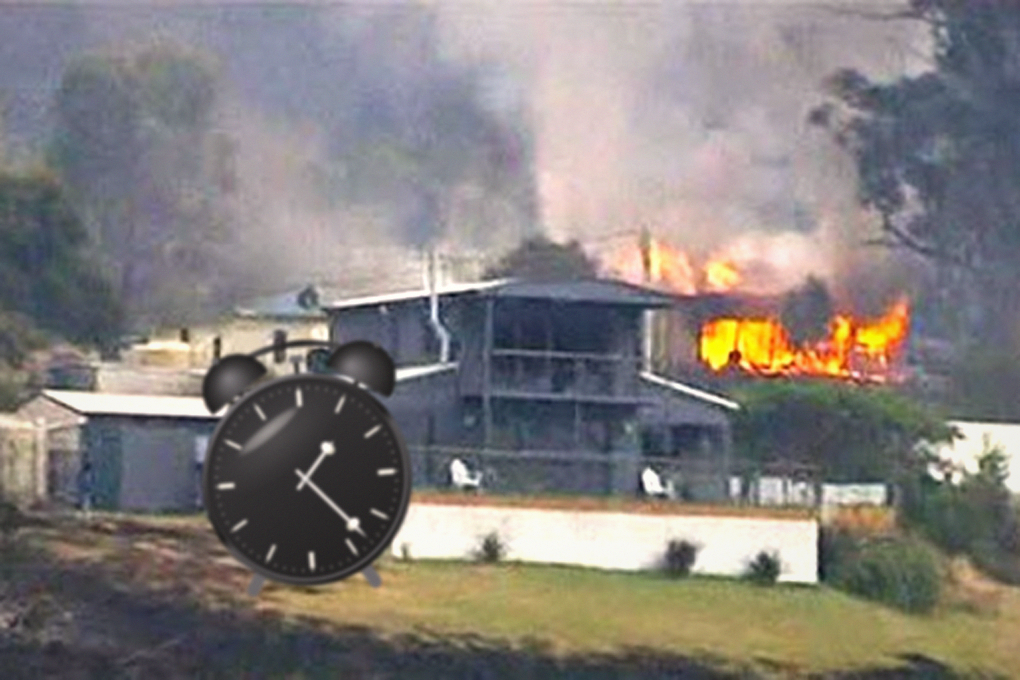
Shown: h=1 m=23
